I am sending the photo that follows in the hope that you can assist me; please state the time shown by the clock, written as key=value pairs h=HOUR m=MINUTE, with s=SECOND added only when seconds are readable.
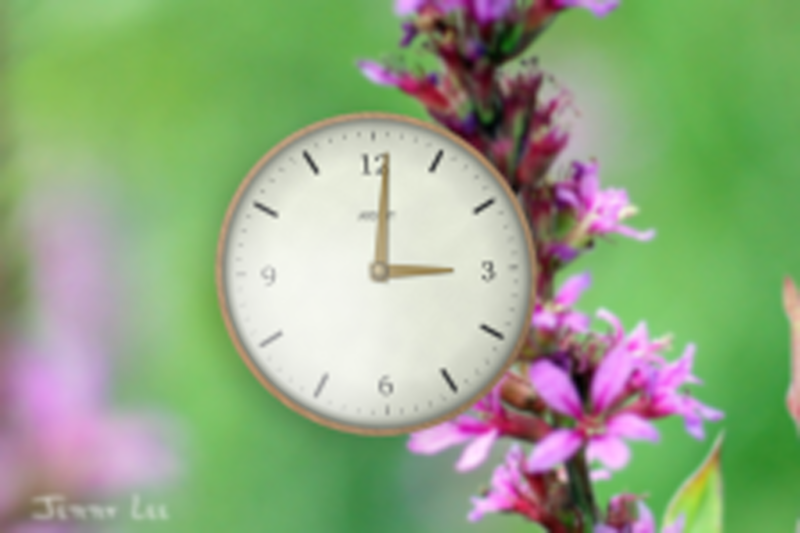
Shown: h=3 m=1
